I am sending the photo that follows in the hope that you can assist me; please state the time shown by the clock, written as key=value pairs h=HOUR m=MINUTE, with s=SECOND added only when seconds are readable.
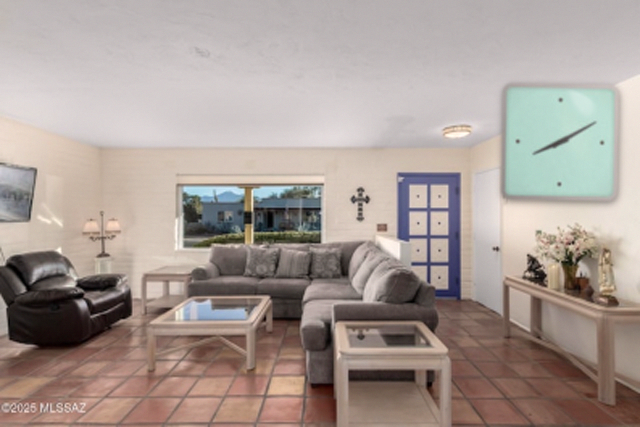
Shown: h=8 m=10
